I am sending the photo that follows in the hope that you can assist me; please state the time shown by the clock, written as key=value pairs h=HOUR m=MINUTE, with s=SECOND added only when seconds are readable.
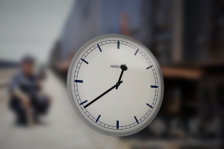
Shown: h=12 m=39
